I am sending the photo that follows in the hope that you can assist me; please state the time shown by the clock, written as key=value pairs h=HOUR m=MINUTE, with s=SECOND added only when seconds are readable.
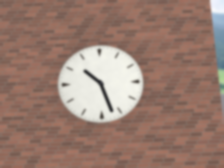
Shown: h=10 m=27
